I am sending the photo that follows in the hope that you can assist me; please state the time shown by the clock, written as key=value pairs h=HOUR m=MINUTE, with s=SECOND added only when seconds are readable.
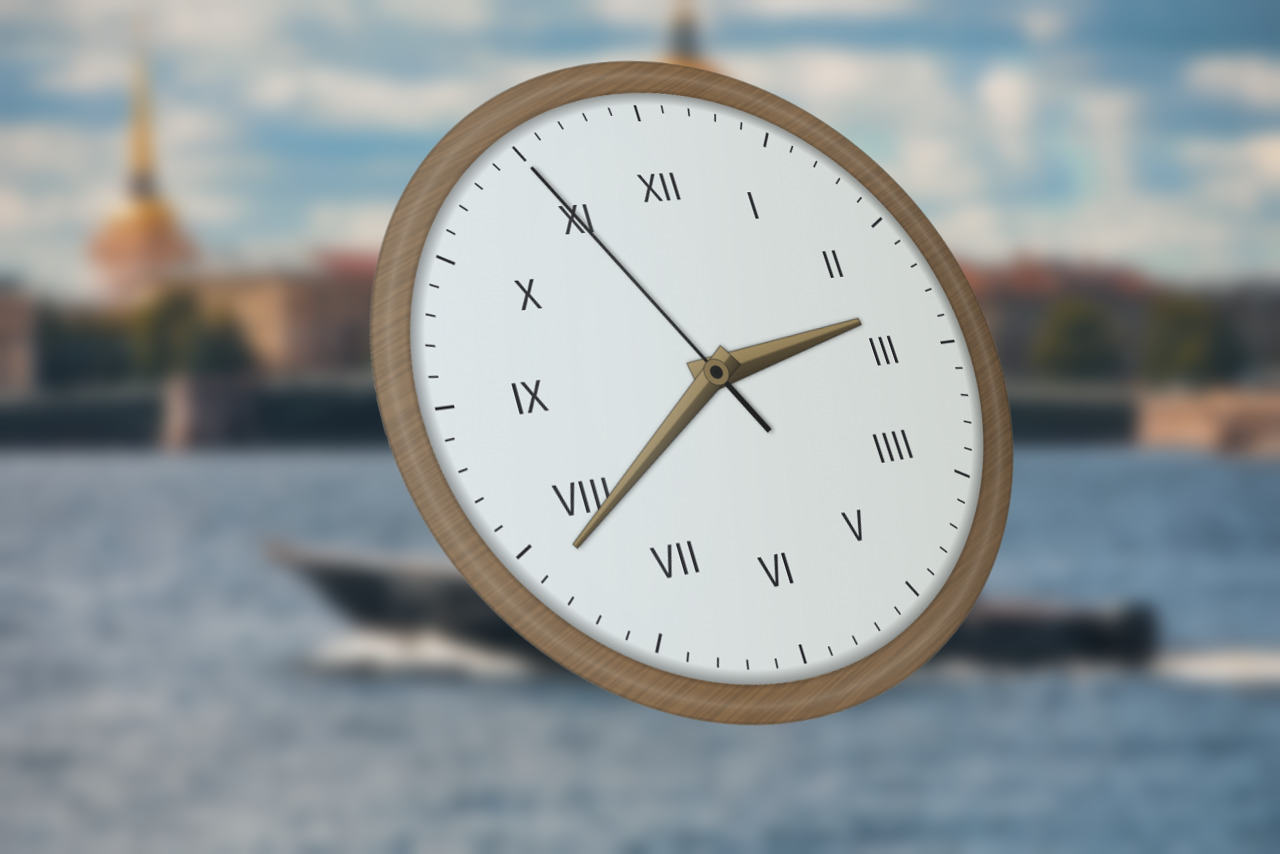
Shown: h=2 m=38 s=55
